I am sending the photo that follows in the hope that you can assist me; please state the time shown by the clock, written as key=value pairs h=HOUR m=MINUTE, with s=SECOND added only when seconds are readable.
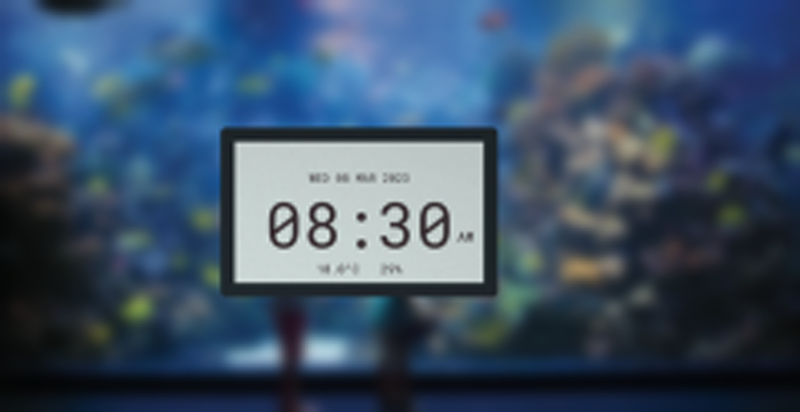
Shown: h=8 m=30
